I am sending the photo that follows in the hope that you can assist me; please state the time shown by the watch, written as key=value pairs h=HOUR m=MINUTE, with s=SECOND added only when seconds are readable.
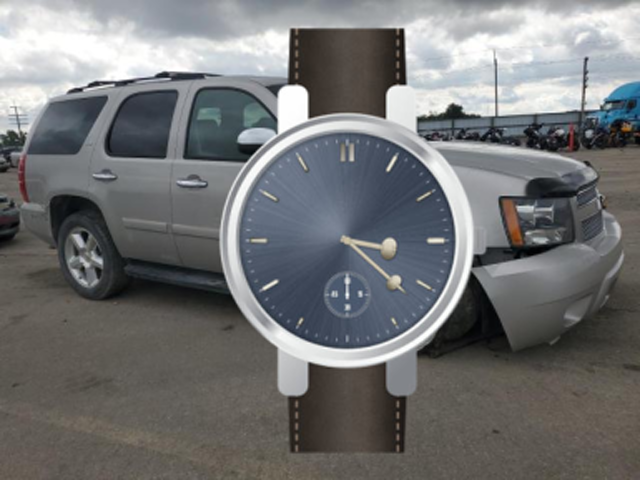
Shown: h=3 m=22
